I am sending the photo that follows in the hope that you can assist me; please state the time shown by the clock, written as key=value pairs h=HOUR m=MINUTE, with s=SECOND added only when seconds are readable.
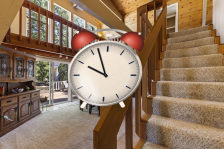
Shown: h=9 m=57
